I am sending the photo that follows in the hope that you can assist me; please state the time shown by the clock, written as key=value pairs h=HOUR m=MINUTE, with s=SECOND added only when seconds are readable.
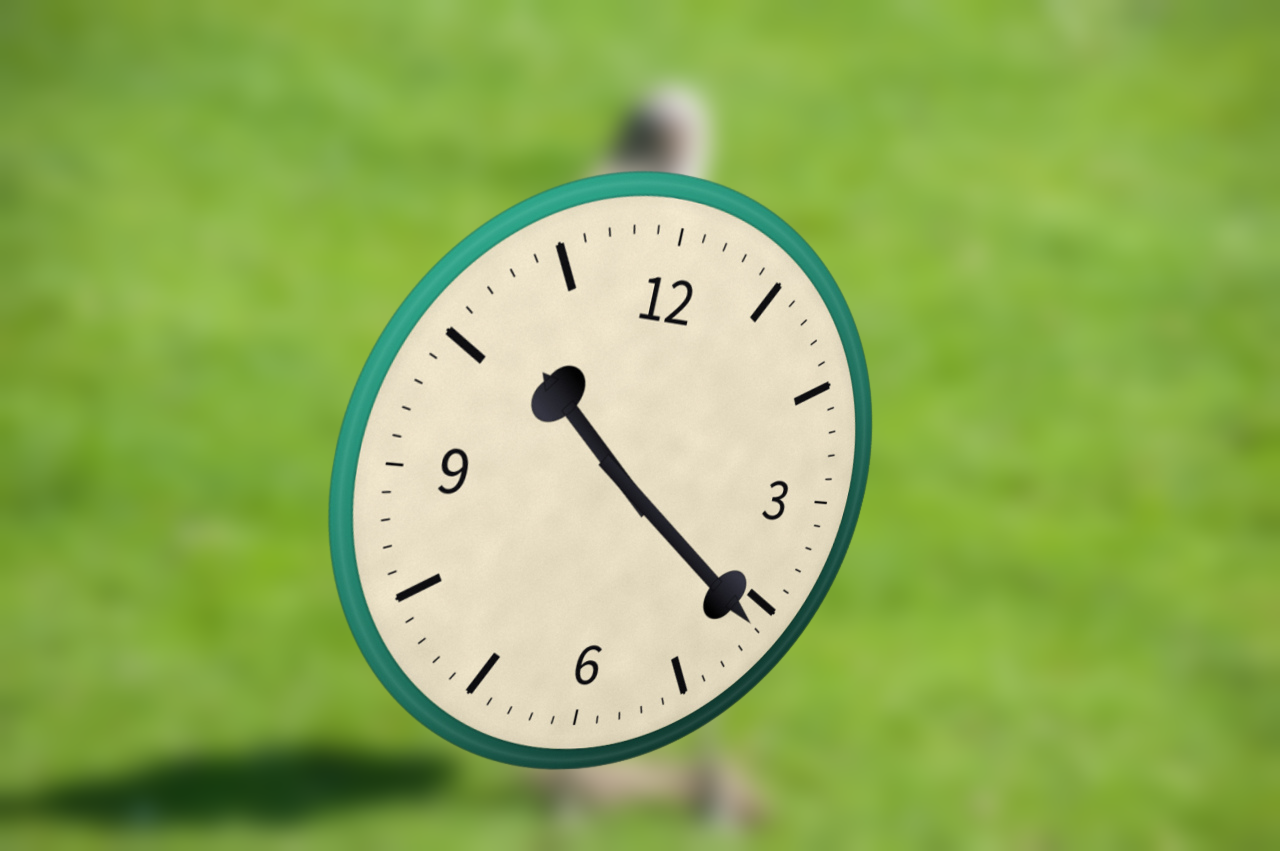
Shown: h=10 m=21
